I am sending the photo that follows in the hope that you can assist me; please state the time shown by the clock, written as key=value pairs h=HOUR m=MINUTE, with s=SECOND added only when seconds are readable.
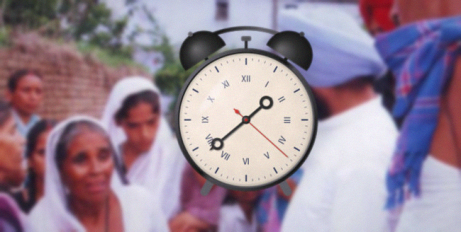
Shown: h=1 m=38 s=22
